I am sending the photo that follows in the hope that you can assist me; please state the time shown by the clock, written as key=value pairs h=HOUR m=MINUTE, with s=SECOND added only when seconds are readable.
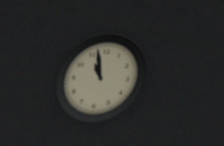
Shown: h=10 m=57
